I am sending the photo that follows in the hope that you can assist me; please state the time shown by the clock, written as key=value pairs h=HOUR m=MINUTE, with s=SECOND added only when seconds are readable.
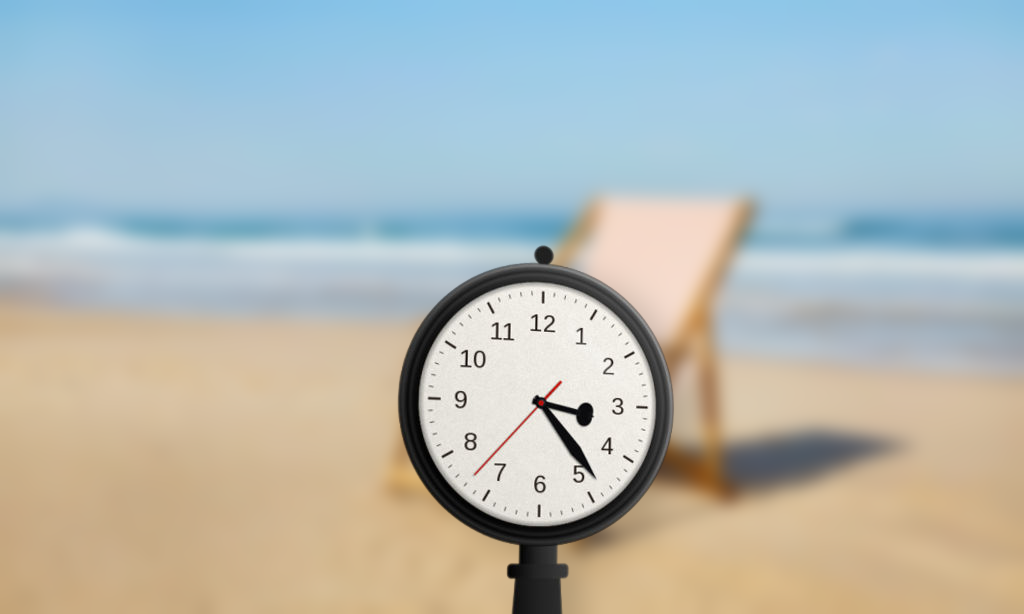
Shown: h=3 m=23 s=37
